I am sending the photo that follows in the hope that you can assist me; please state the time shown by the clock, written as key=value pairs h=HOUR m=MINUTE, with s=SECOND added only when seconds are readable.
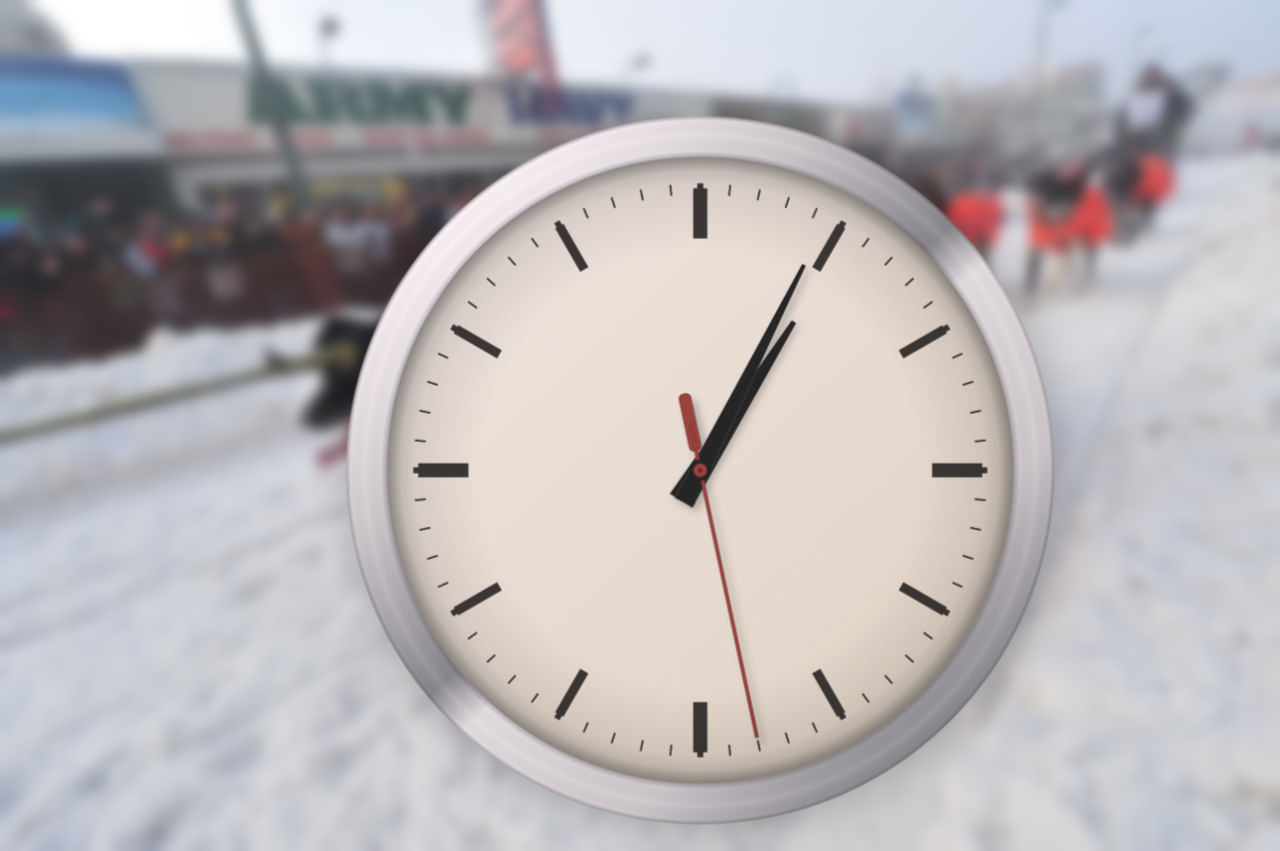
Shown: h=1 m=4 s=28
